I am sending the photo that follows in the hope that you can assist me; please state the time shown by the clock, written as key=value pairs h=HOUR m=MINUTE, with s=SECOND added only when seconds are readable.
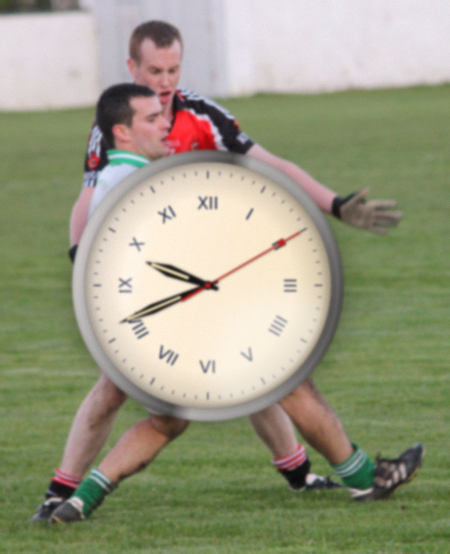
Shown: h=9 m=41 s=10
